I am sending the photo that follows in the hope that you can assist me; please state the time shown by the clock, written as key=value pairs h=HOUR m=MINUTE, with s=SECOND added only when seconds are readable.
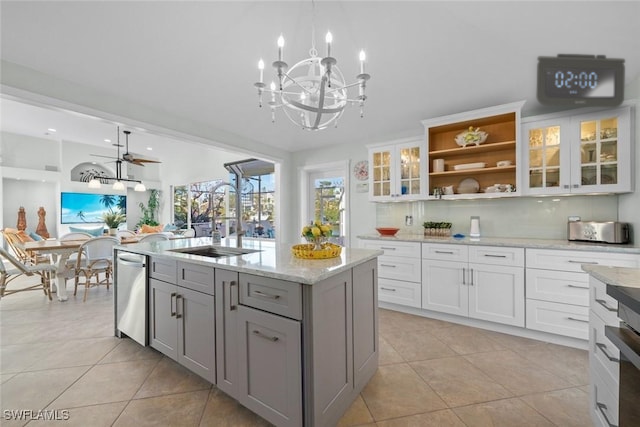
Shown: h=2 m=0
